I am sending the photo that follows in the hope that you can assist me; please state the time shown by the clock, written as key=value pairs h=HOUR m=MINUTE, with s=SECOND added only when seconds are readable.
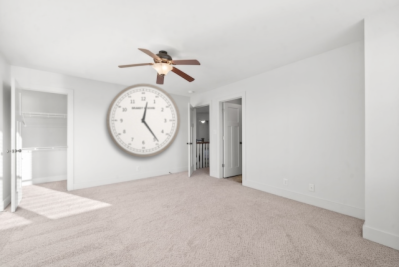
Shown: h=12 m=24
